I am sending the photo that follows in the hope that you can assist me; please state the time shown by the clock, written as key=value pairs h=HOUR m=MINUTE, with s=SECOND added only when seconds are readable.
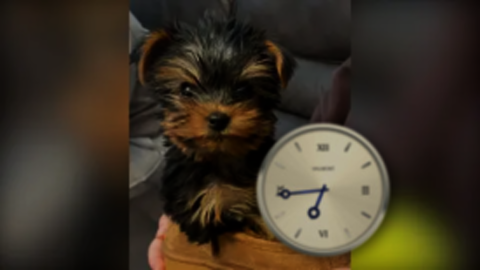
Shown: h=6 m=44
